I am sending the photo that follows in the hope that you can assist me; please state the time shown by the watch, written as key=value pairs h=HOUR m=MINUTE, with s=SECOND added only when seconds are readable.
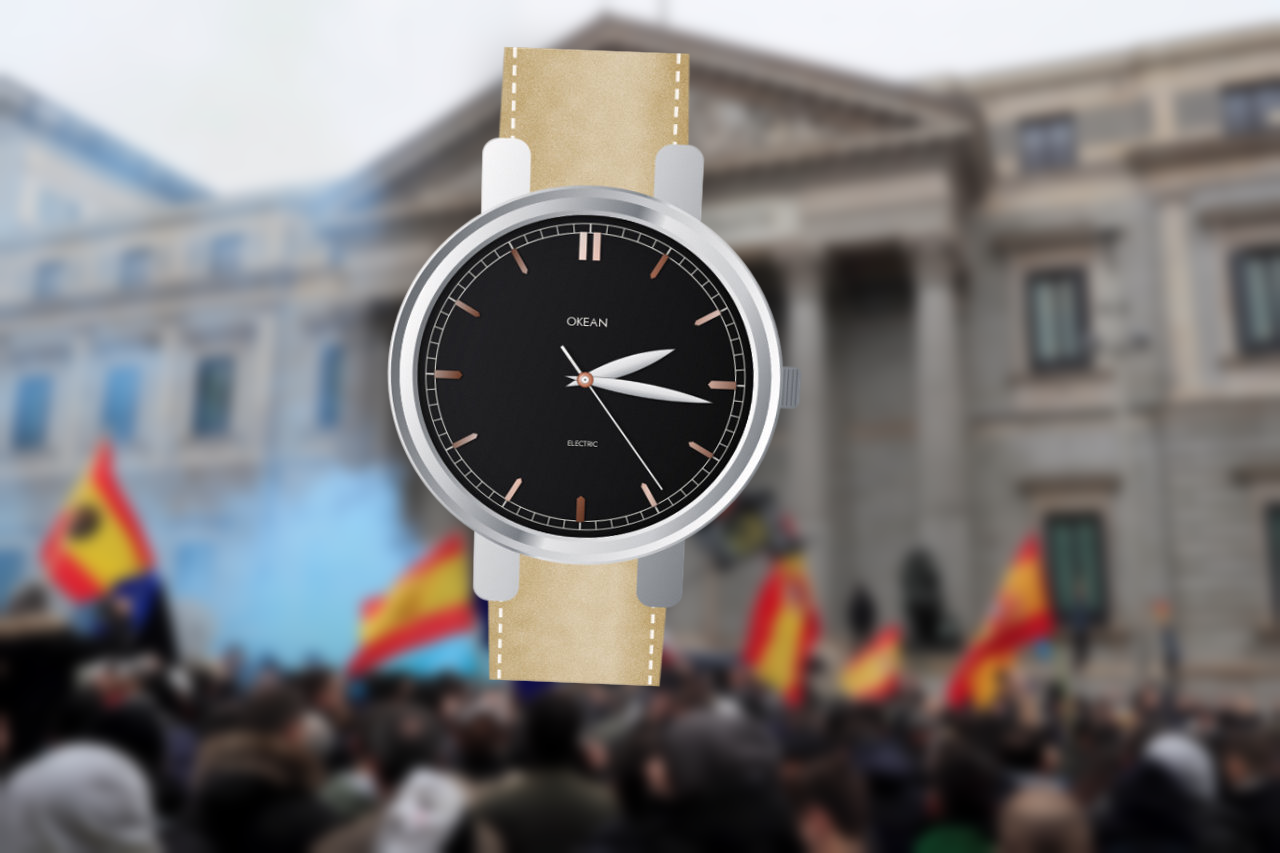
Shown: h=2 m=16 s=24
